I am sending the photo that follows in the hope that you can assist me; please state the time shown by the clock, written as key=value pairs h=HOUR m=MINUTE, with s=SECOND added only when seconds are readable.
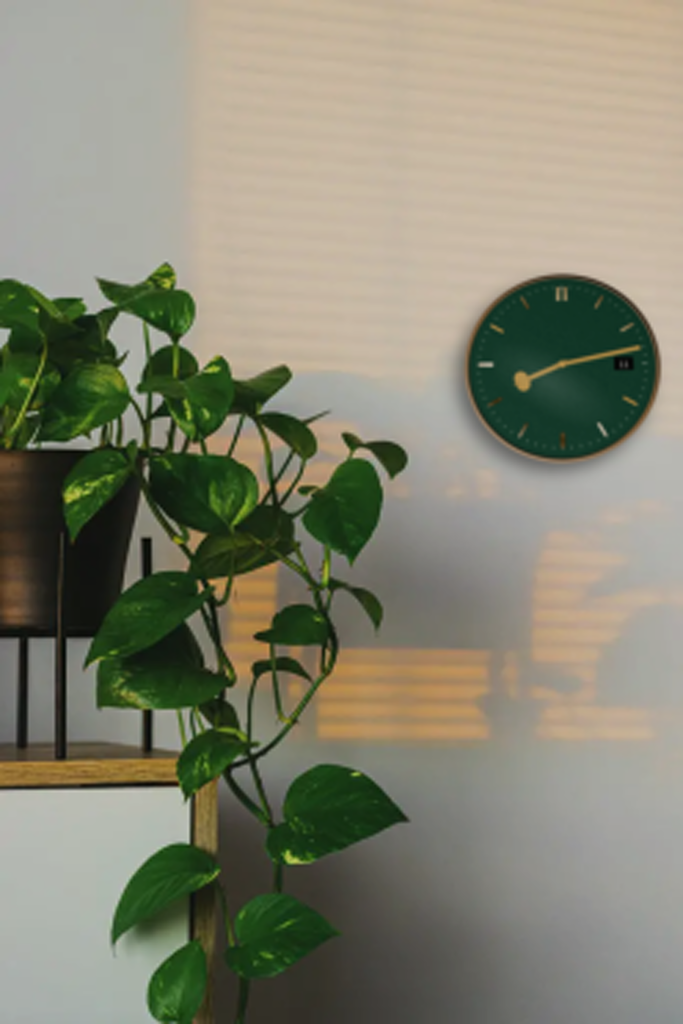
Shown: h=8 m=13
